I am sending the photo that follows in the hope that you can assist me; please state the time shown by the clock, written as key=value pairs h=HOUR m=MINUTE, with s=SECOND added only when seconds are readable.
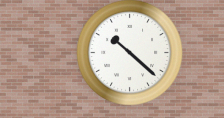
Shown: h=10 m=22
